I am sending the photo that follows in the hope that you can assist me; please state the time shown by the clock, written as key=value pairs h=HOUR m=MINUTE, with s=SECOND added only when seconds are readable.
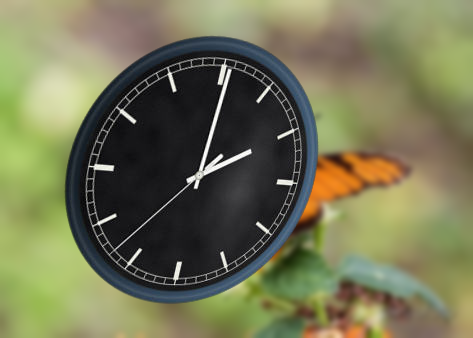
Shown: h=2 m=0 s=37
